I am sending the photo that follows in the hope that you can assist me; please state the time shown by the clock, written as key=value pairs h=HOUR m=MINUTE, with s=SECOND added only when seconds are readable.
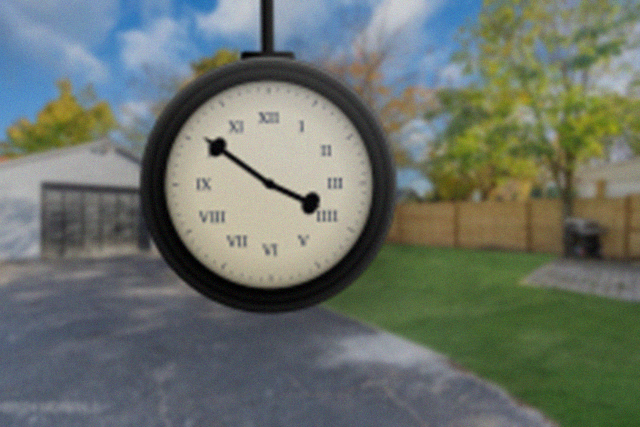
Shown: h=3 m=51
